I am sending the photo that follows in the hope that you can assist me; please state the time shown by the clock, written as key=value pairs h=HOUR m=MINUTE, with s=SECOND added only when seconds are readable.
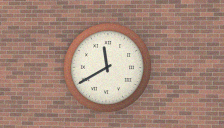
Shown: h=11 m=40
